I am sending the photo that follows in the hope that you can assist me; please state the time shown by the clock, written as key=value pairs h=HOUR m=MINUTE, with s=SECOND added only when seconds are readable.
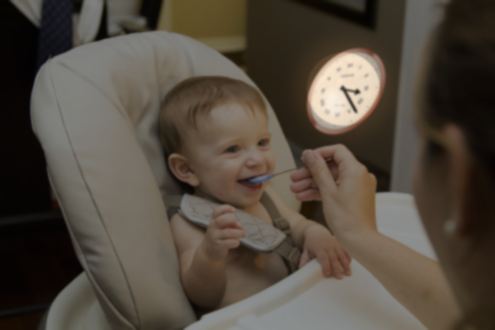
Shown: h=3 m=23
